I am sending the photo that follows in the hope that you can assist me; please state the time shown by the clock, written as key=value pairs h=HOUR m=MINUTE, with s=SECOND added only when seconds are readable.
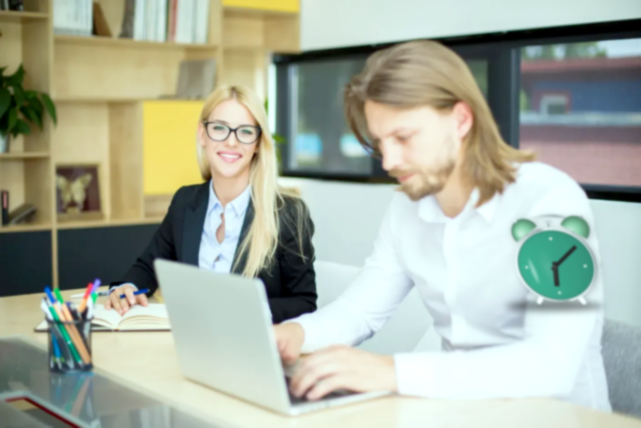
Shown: h=6 m=8
